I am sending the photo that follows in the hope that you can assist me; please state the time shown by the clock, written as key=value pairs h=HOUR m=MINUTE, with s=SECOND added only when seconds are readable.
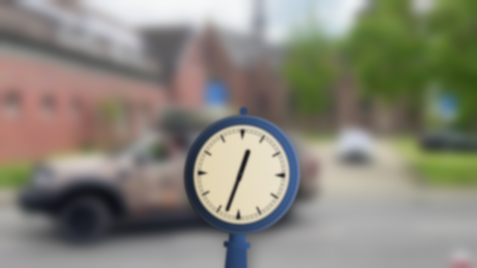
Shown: h=12 m=33
